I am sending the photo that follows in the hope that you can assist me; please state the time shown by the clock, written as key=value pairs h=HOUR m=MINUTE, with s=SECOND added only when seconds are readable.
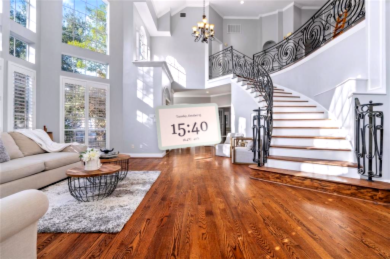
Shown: h=15 m=40
